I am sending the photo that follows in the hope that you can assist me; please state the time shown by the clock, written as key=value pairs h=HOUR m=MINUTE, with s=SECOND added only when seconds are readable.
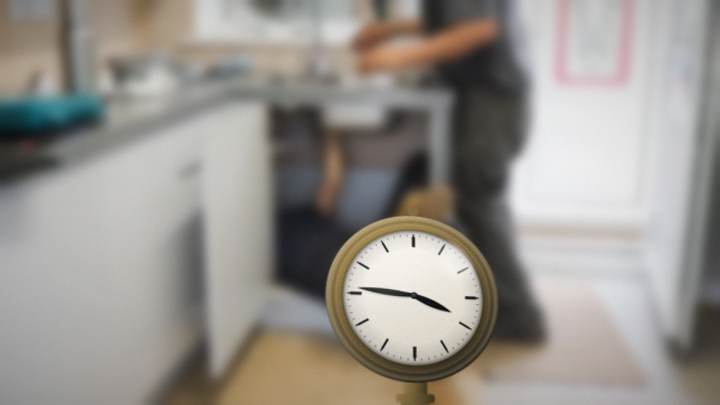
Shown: h=3 m=46
